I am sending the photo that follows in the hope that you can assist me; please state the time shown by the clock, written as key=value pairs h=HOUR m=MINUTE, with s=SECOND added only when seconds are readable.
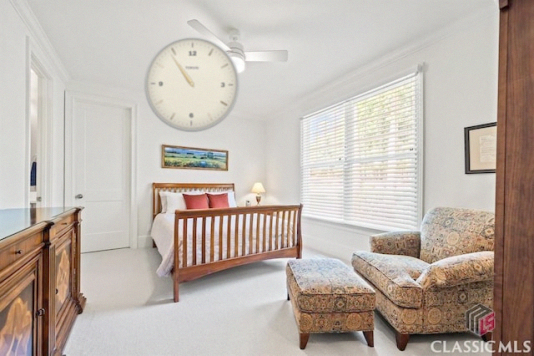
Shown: h=10 m=54
